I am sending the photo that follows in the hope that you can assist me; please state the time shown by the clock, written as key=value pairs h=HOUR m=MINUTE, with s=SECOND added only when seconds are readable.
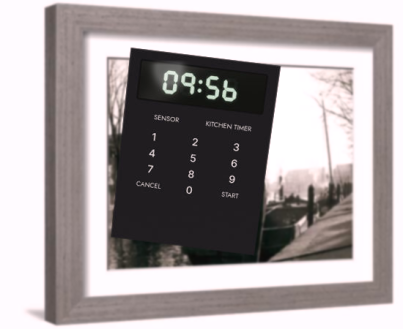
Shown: h=9 m=56
